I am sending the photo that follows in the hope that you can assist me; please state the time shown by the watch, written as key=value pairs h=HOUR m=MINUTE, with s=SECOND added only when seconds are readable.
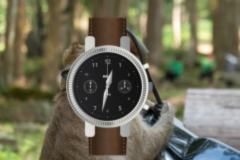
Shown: h=12 m=32
